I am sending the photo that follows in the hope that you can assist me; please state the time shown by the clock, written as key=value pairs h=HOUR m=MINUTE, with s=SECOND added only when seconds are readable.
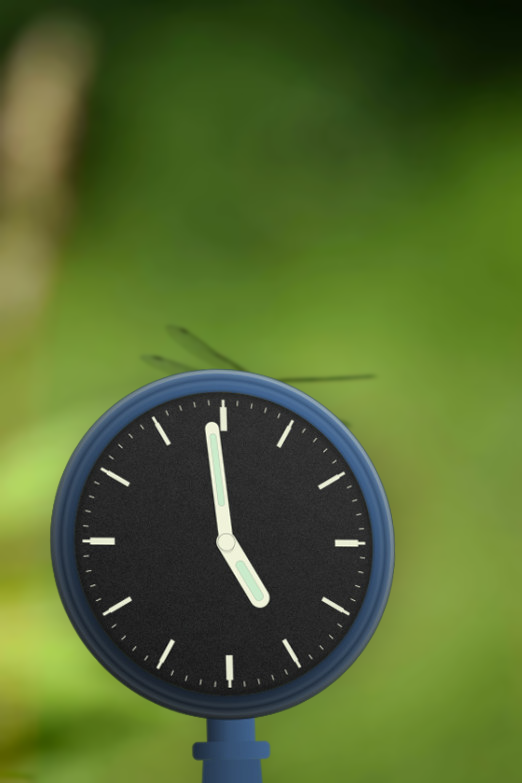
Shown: h=4 m=59
